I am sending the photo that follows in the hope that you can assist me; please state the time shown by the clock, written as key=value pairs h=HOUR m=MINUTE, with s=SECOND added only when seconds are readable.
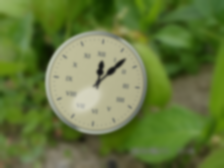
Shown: h=12 m=7
